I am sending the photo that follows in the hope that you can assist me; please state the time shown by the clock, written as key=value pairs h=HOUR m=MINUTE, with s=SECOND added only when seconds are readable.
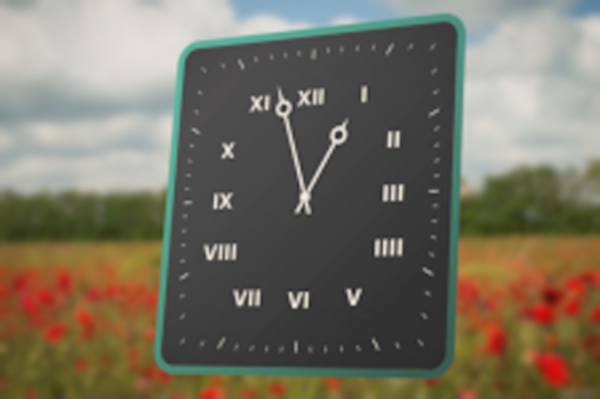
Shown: h=12 m=57
